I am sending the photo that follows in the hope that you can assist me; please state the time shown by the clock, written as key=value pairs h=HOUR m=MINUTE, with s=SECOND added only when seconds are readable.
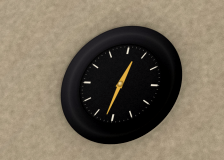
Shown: h=12 m=32
